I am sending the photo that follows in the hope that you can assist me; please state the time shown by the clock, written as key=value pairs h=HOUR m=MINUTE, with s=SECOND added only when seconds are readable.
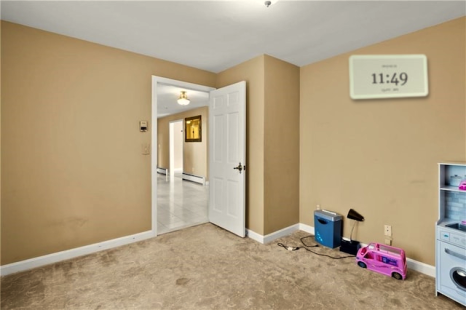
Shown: h=11 m=49
